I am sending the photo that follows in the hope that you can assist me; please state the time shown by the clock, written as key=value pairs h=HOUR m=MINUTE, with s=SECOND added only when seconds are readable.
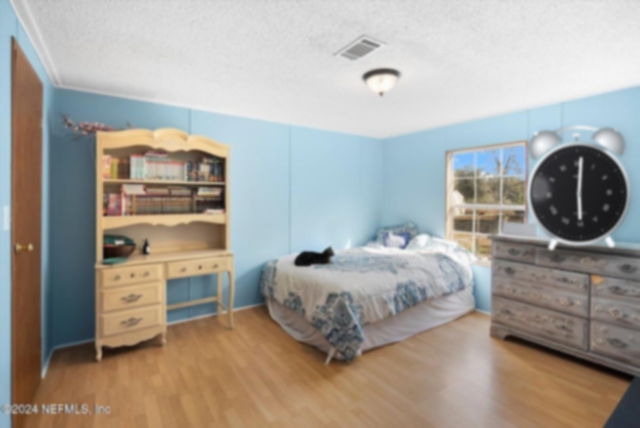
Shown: h=6 m=1
